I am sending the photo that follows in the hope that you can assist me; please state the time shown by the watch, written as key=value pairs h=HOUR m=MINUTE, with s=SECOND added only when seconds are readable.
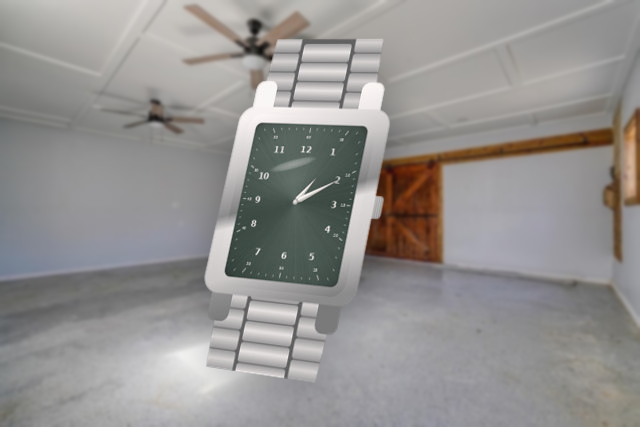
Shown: h=1 m=10
